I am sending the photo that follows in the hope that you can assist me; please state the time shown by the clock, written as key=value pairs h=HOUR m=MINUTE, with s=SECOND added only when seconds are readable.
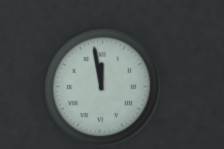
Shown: h=11 m=58
